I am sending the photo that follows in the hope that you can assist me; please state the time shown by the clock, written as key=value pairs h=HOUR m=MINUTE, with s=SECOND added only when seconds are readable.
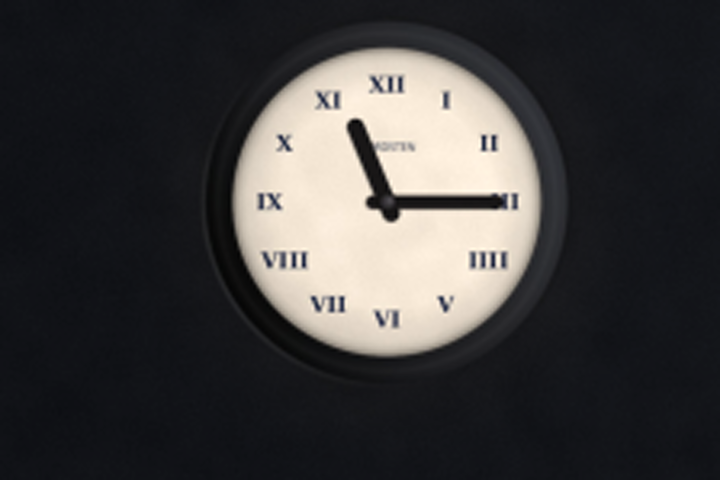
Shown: h=11 m=15
